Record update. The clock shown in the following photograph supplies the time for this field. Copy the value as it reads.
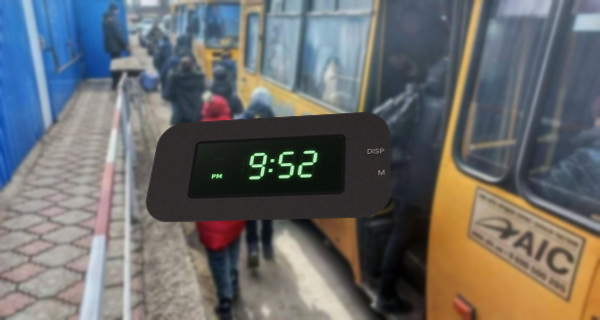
9:52
